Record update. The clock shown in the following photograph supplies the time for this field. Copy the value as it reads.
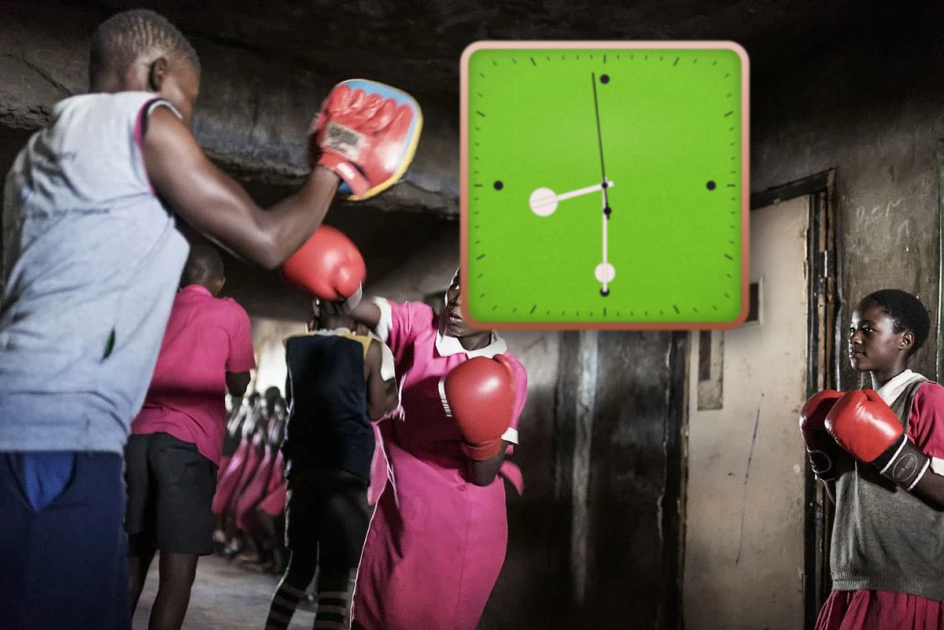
8:29:59
